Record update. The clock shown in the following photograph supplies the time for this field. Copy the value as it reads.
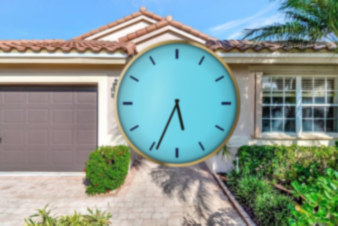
5:34
